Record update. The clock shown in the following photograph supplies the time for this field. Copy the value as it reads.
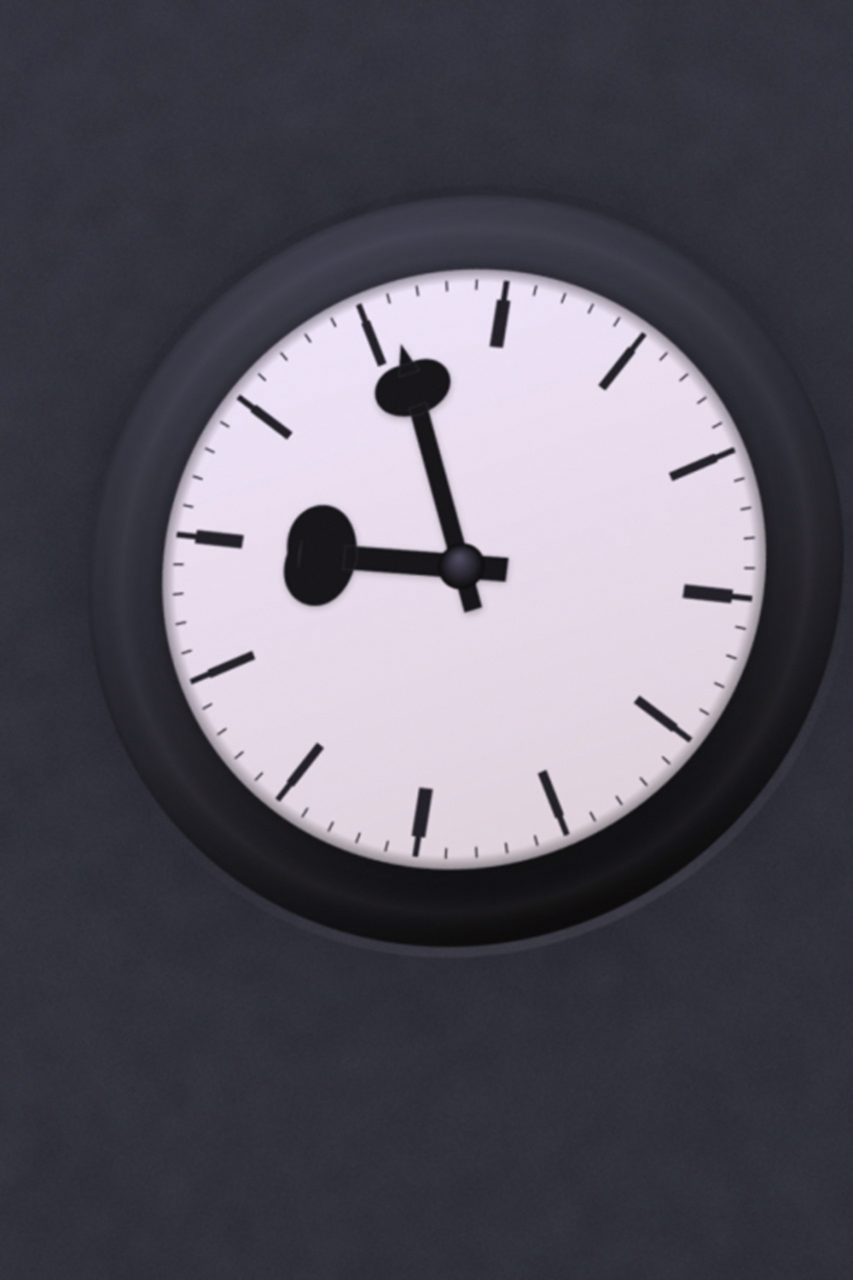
8:56
